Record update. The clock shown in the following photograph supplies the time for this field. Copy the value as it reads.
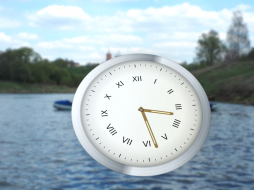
3:28
